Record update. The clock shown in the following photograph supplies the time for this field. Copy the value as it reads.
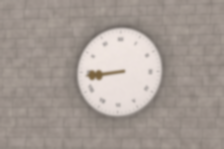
8:44
